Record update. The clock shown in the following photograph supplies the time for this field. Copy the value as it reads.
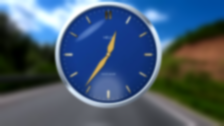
12:36
